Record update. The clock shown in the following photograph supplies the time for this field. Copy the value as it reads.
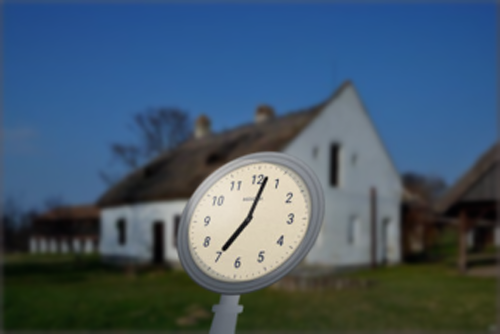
7:02
